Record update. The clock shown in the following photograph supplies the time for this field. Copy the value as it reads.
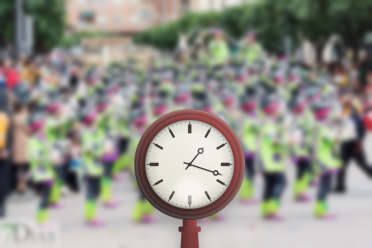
1:18
